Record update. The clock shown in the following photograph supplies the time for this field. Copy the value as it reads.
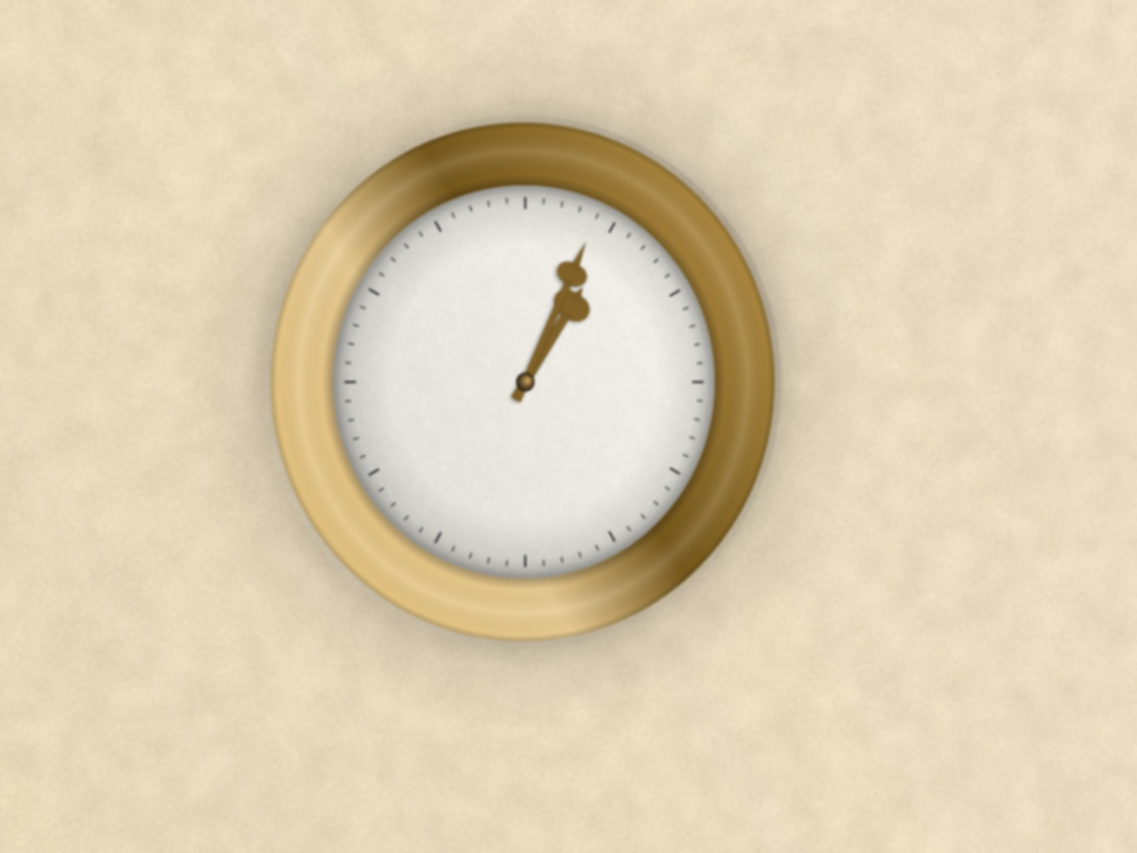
1:04
